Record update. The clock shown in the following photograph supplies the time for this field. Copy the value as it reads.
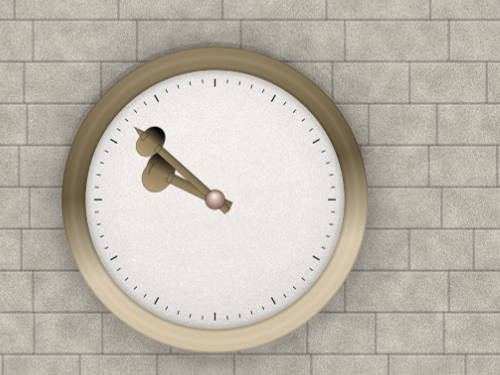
9:52
